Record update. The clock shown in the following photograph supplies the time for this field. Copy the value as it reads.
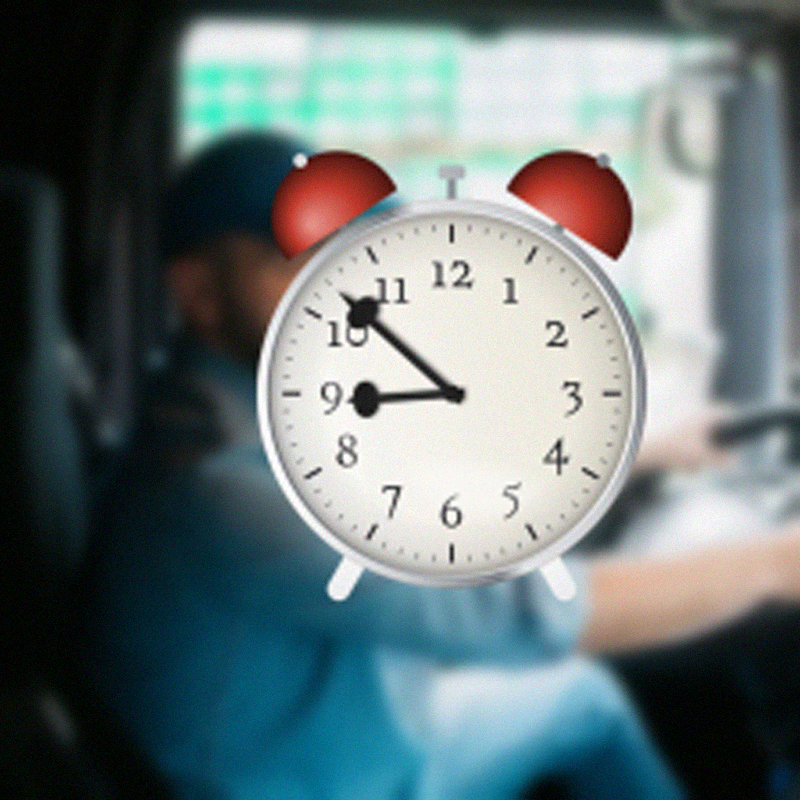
8:52
